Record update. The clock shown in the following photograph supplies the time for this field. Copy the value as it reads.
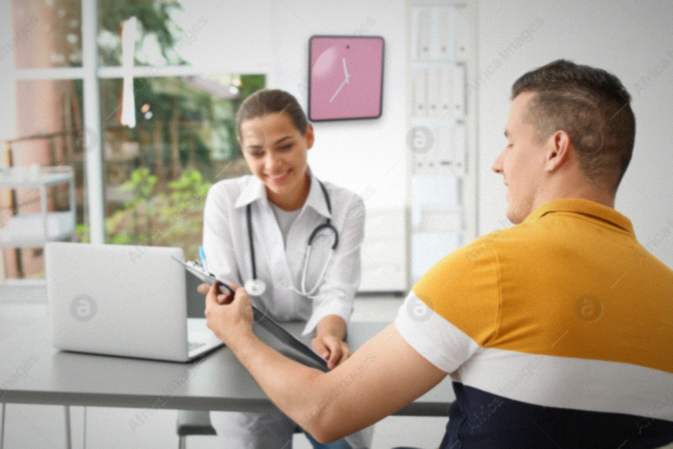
11:36
